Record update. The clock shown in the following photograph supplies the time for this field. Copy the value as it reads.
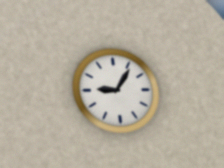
9:06
